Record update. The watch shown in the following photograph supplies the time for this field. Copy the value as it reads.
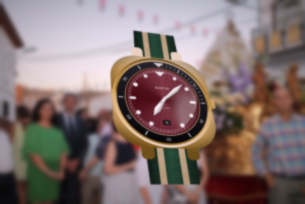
7:08
